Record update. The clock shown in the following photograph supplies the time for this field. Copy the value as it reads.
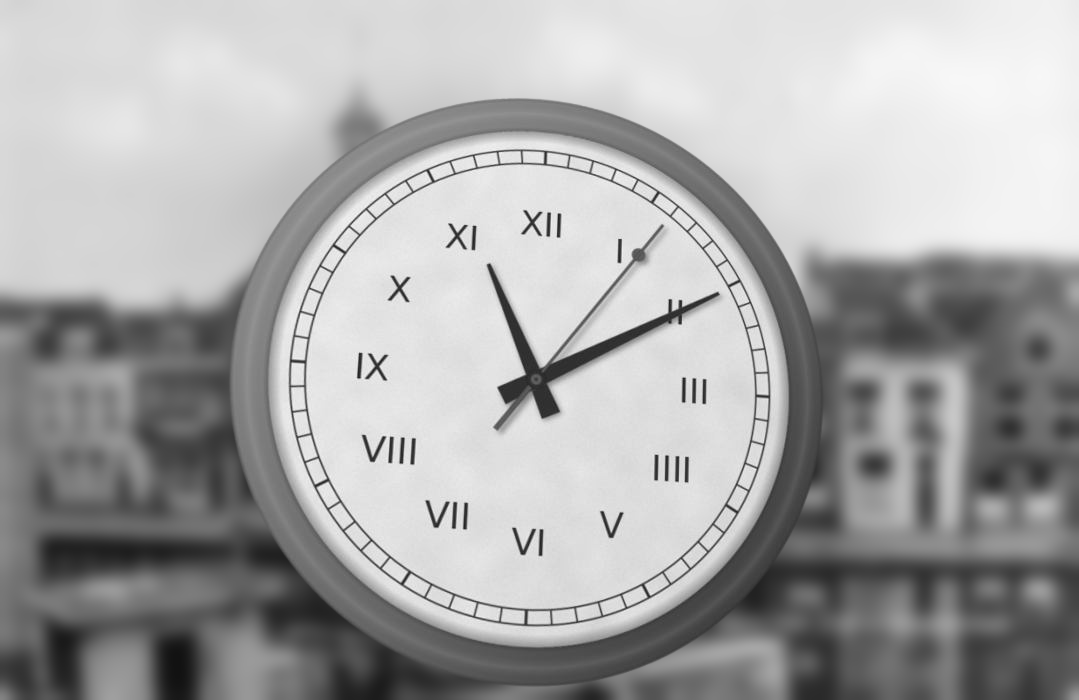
11:10:06
